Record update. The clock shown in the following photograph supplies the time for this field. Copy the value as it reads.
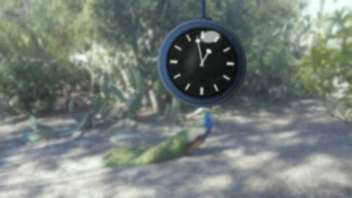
12:58
